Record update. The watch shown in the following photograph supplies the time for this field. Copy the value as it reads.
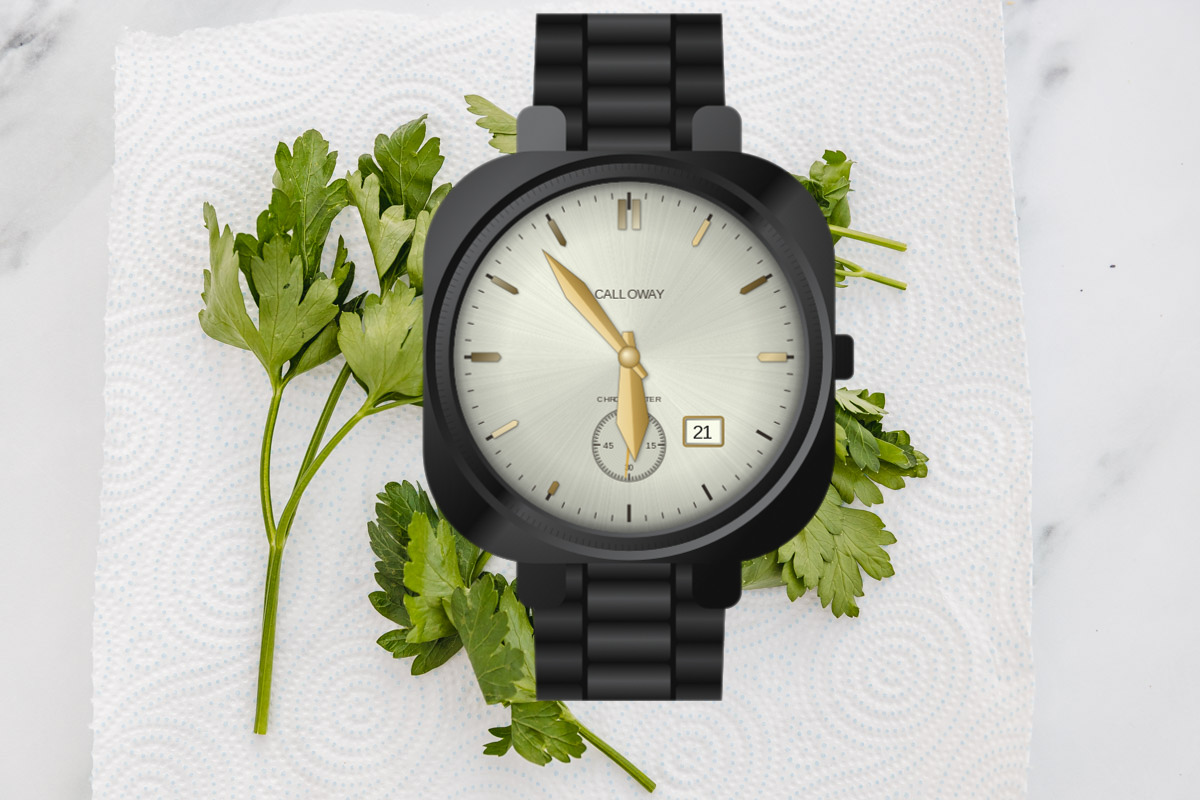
5:53:31
